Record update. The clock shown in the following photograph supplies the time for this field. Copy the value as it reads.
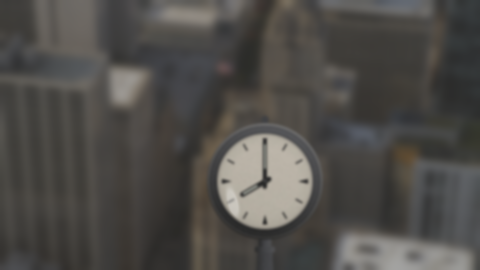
8:00
